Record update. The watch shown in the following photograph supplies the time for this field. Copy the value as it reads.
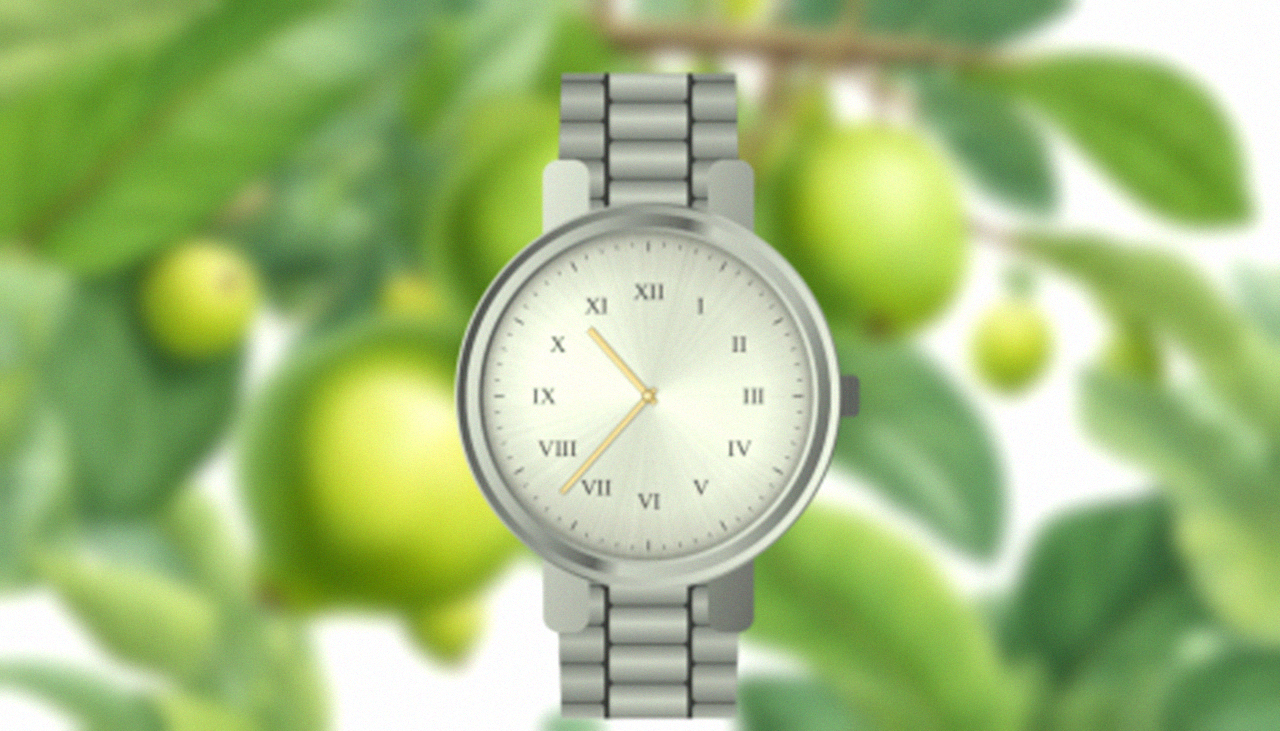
10:37
